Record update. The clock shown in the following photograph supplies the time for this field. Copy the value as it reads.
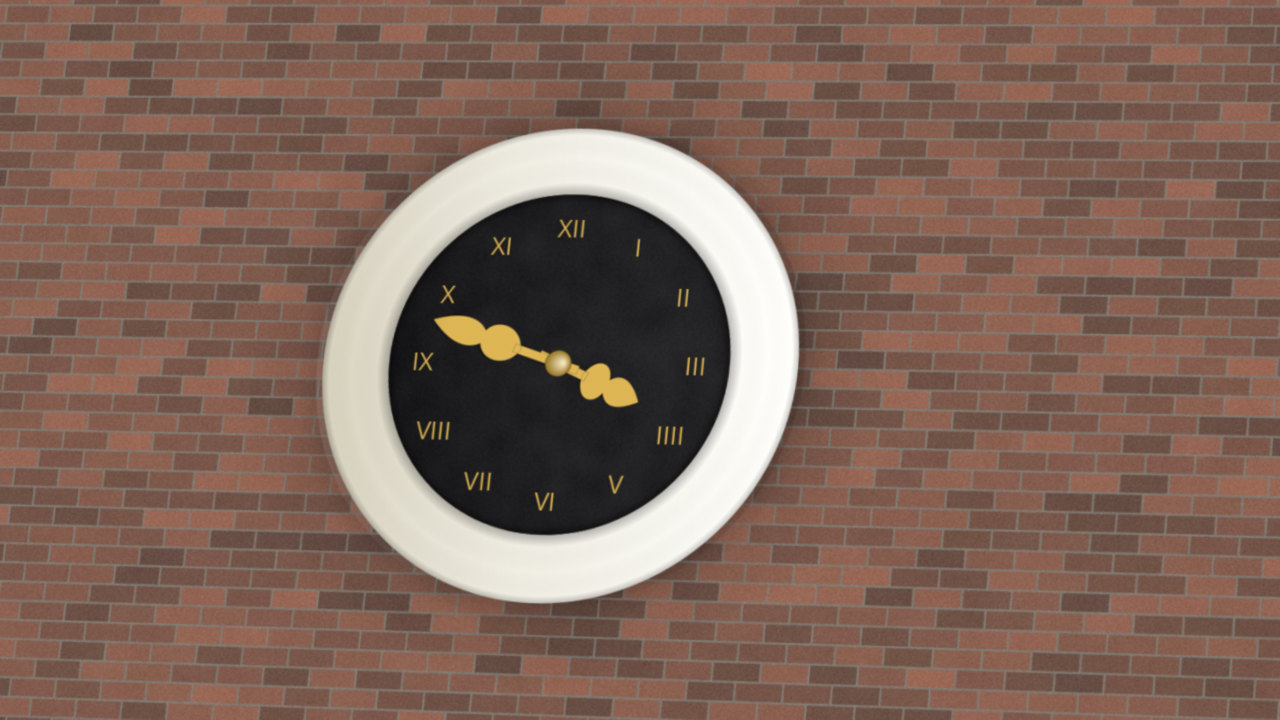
3:48
